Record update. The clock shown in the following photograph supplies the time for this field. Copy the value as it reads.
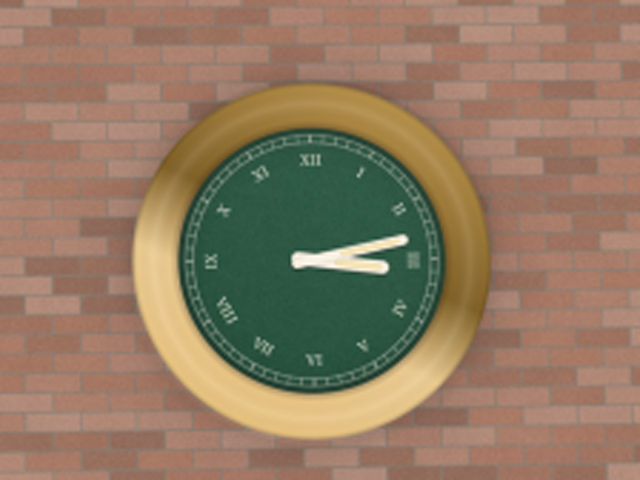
3:13
